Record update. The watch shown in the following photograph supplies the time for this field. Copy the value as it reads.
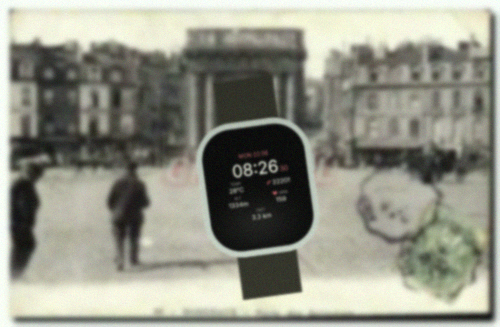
8:26
